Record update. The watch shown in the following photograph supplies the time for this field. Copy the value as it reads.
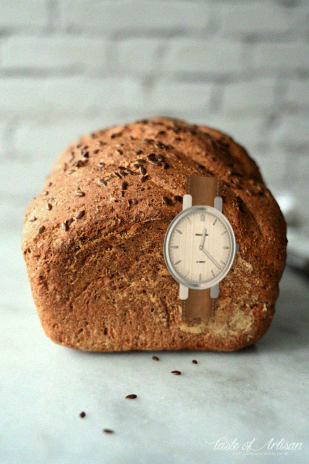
12:22
